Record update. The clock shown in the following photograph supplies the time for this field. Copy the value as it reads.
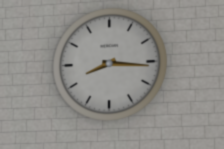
8:16
